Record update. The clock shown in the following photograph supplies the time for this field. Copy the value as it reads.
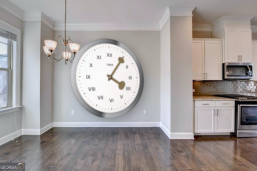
4:06
